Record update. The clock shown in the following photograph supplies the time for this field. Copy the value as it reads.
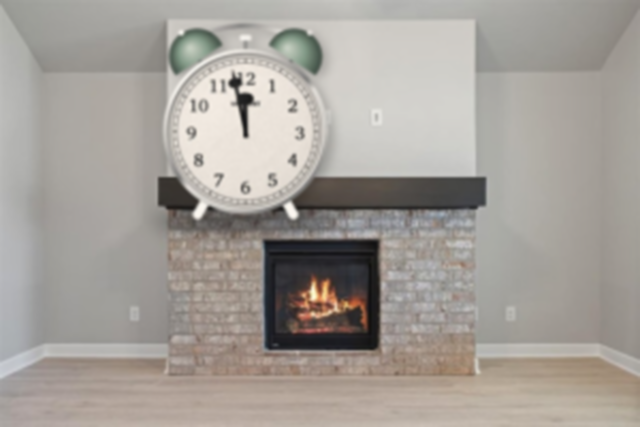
11:58
